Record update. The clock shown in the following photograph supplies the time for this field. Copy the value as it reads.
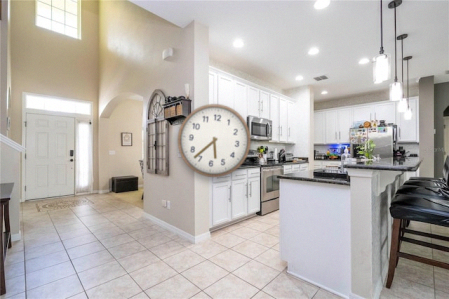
5:37
